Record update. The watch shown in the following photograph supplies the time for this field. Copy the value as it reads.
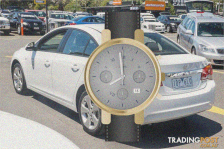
7:59
